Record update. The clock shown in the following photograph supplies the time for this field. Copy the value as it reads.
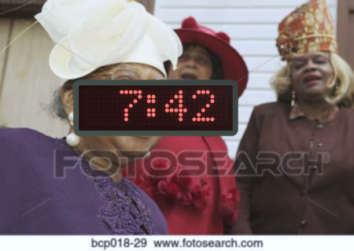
7:42
